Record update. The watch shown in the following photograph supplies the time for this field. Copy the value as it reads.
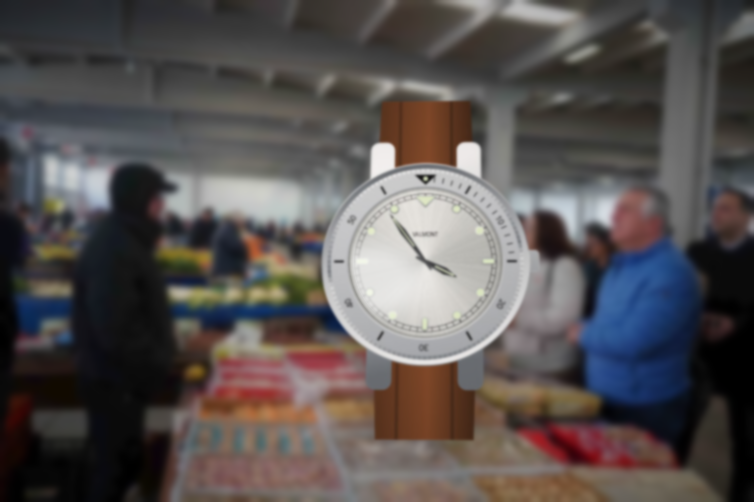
3:54
